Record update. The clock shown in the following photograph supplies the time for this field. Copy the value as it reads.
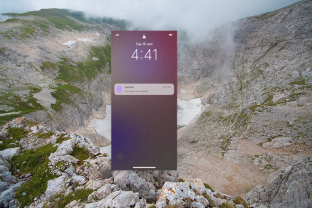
4:41
